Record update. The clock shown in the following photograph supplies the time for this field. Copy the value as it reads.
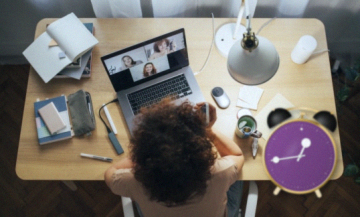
12:43
